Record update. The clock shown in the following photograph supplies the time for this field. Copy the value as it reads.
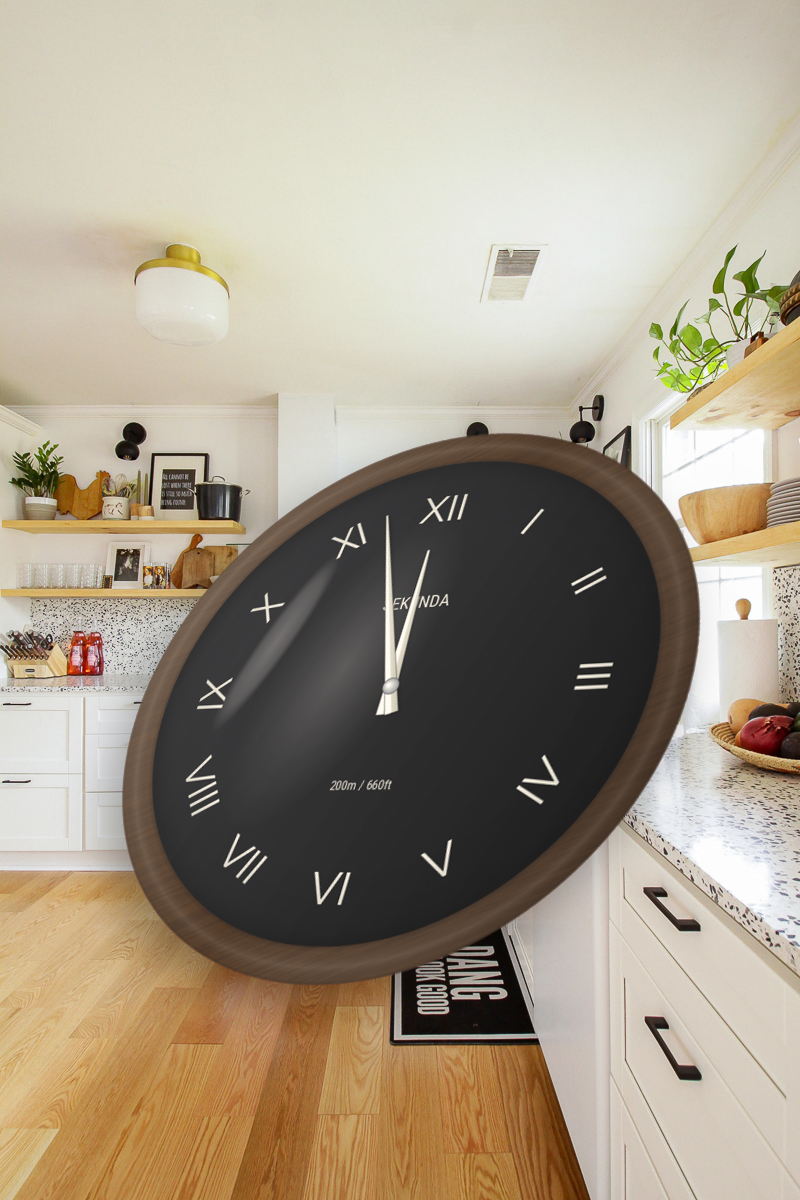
11:57
